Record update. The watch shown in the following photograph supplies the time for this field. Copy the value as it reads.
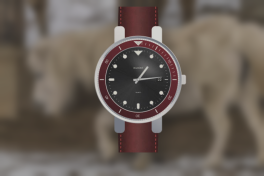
1:14
